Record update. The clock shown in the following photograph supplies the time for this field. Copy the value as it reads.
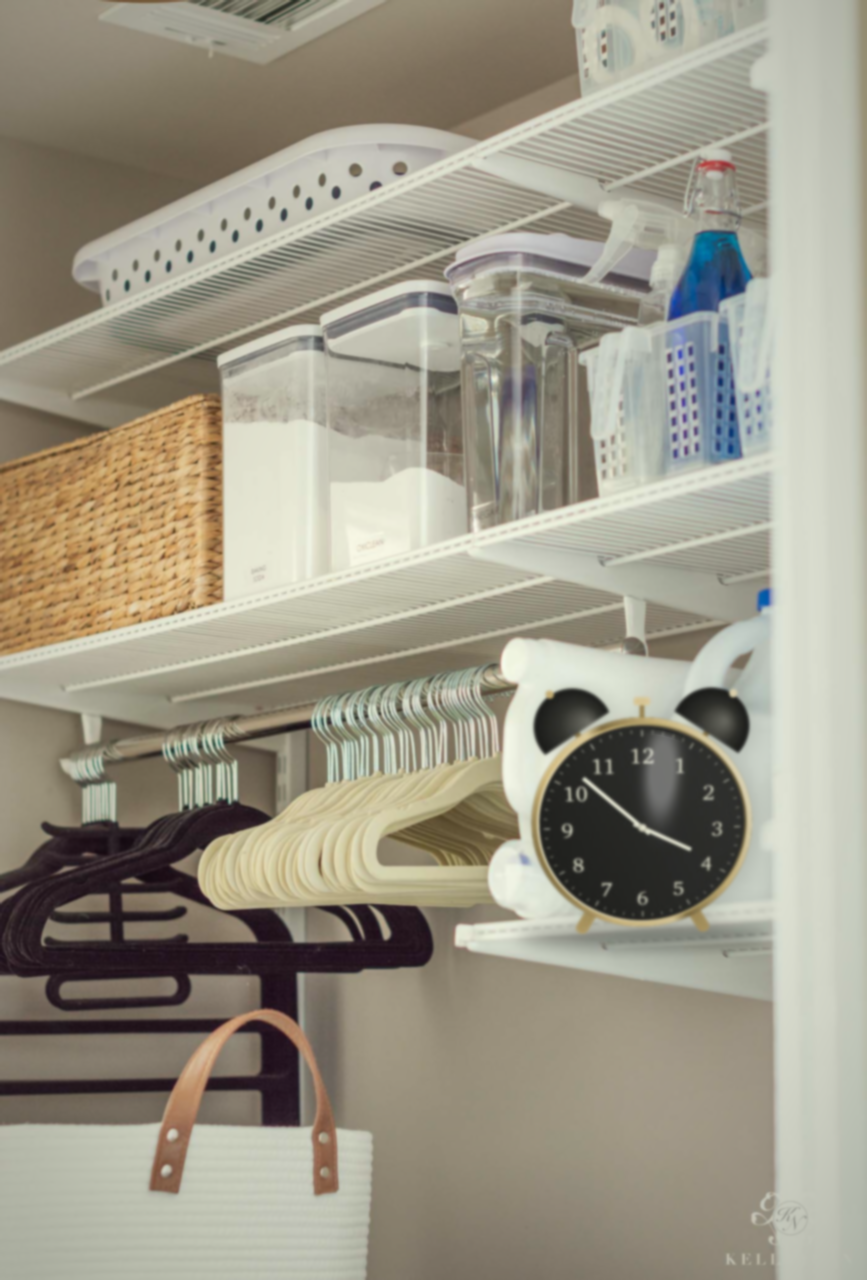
3:52
